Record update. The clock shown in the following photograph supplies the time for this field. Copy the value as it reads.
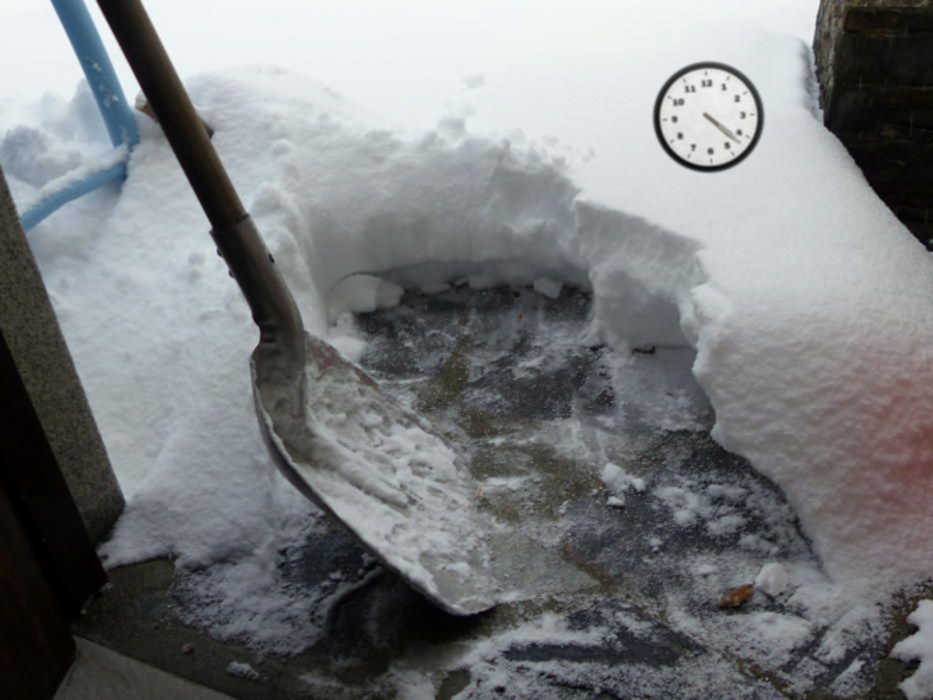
4:22
